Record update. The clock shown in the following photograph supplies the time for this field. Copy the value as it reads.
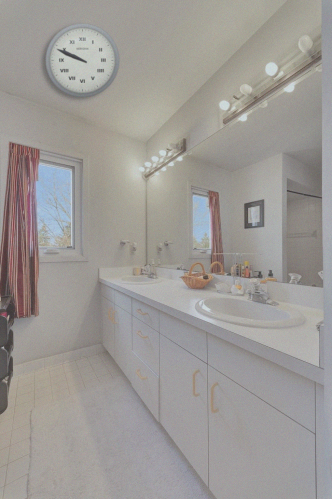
9:49
